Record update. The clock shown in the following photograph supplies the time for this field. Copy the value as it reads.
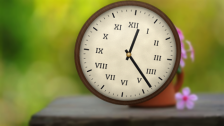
12:23
